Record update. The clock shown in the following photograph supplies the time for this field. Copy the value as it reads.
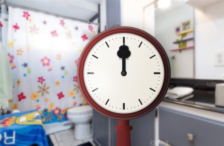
12:00
